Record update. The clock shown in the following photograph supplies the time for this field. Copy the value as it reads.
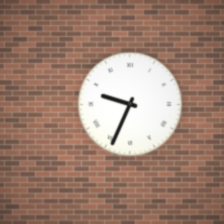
9:34
